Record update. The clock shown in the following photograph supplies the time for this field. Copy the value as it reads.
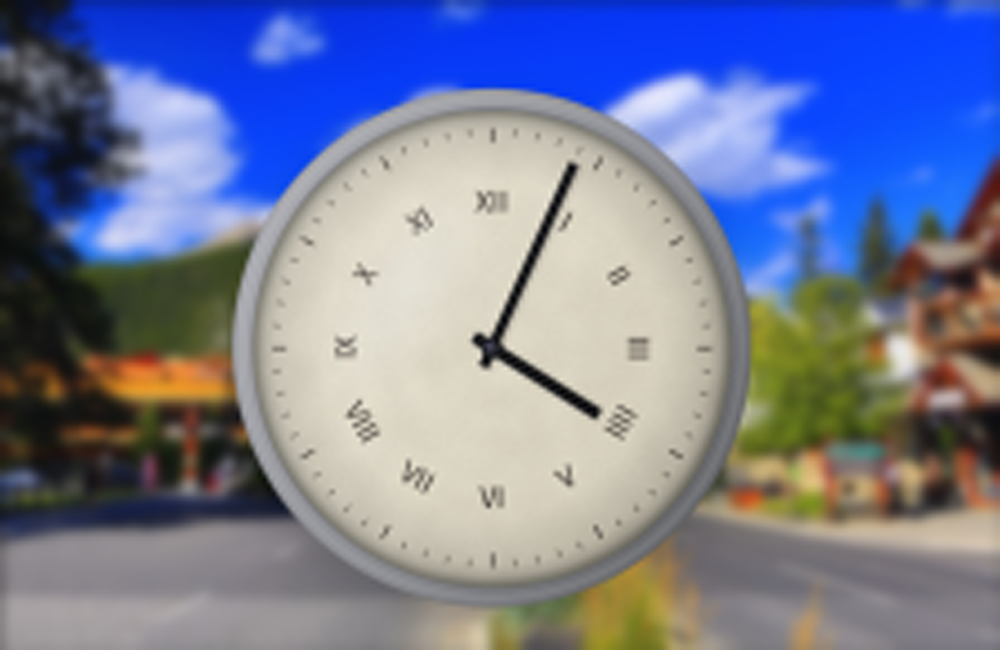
4:04
